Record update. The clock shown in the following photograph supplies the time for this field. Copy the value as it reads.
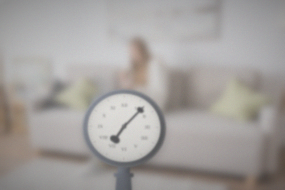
7:07
